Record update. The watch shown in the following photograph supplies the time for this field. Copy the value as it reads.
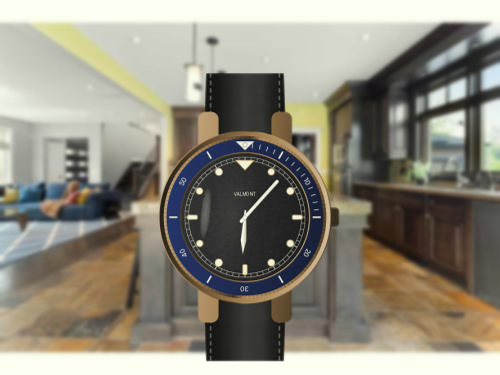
6:07
